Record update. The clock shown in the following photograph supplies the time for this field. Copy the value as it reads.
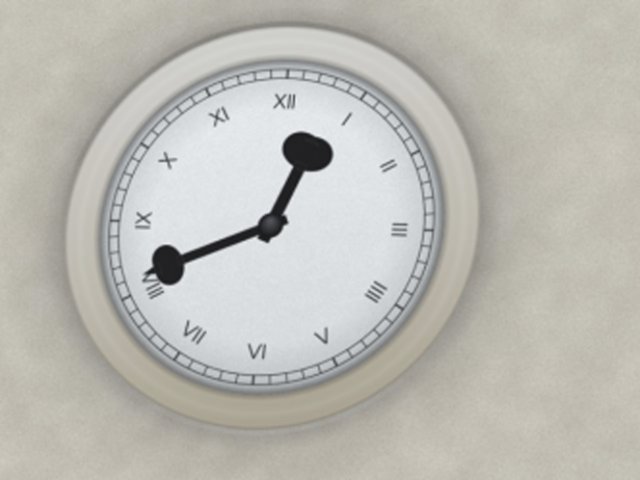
12:41
